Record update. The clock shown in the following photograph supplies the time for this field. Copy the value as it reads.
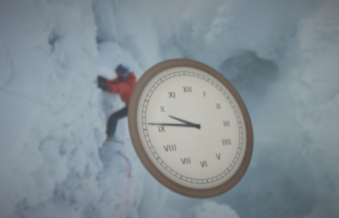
9:46
